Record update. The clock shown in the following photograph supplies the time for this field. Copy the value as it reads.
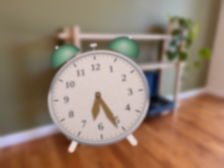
6:26
